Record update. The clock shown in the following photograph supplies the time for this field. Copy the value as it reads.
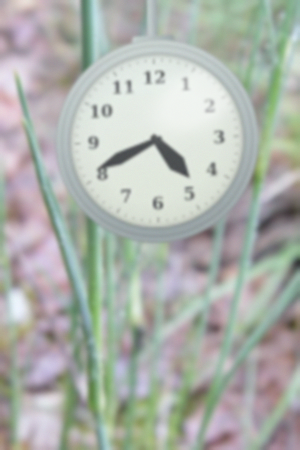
4:41
